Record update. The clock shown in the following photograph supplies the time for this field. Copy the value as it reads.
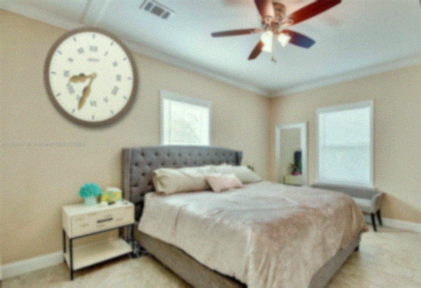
8:34
